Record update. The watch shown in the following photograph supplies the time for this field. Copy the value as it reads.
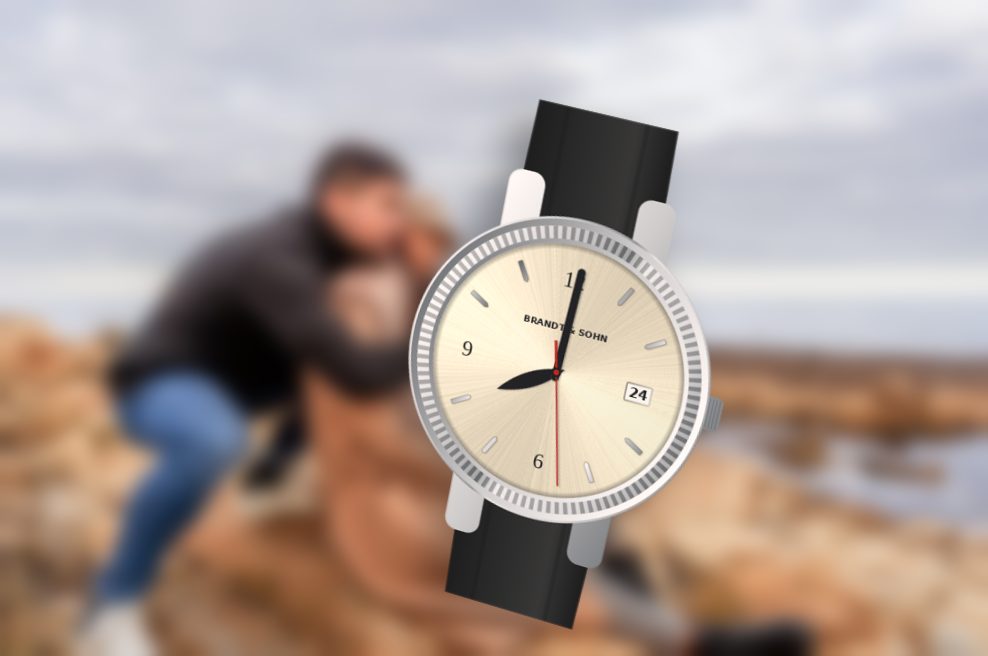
8:00:28
